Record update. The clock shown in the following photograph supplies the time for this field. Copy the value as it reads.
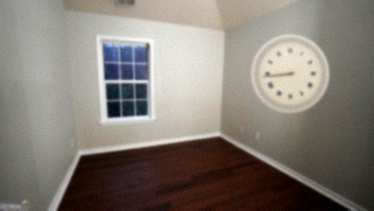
8:44
